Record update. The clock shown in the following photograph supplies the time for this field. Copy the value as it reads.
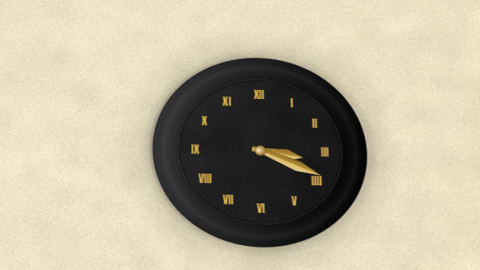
3:19
